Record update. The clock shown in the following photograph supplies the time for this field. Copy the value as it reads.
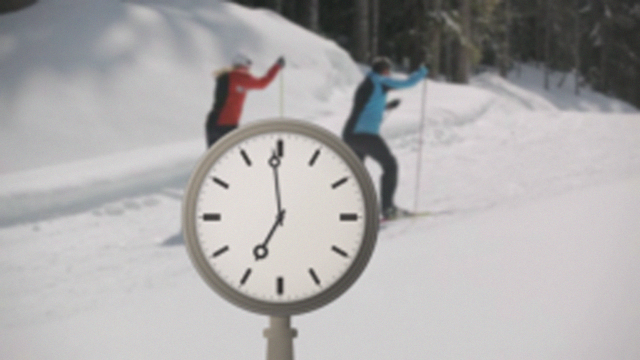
6:59
